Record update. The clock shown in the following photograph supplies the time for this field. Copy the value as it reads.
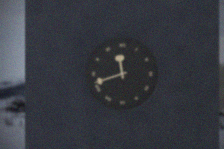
11:42
